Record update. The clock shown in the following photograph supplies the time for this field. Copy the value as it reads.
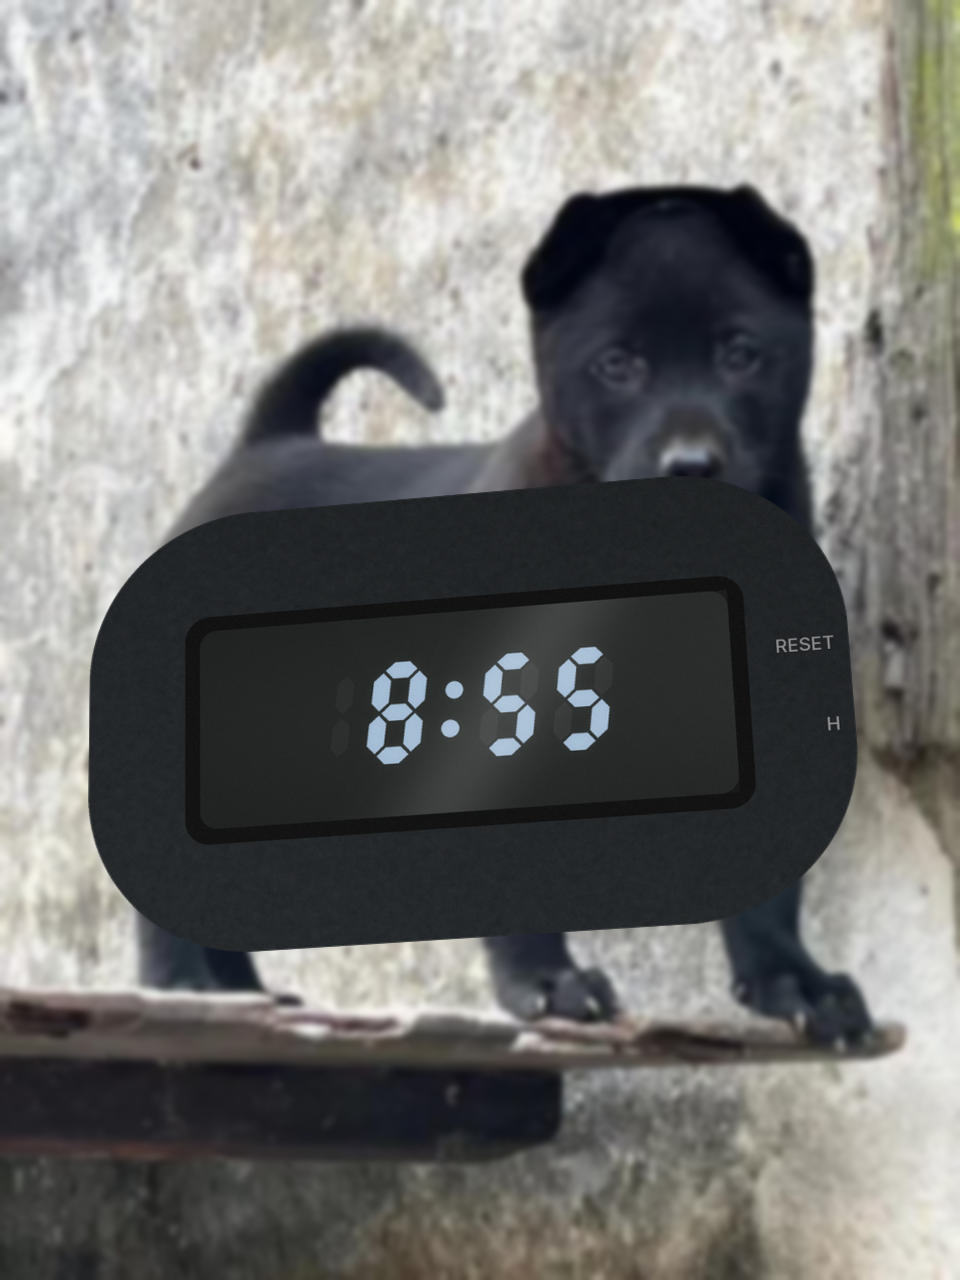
8:55
